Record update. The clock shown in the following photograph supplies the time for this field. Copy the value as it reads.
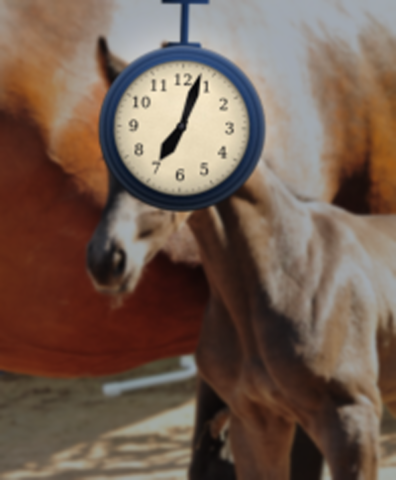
7:03
